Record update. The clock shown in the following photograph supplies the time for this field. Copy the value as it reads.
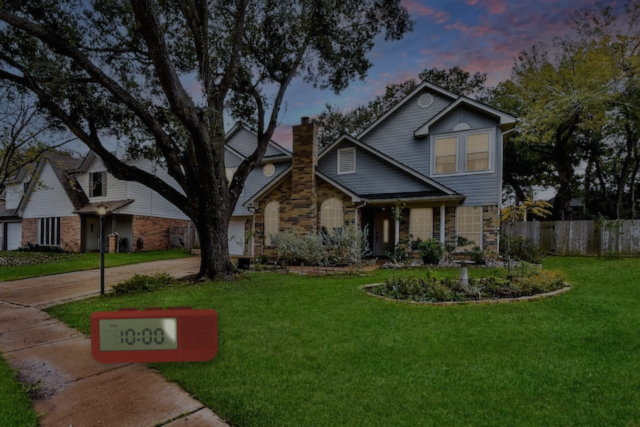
10:00
